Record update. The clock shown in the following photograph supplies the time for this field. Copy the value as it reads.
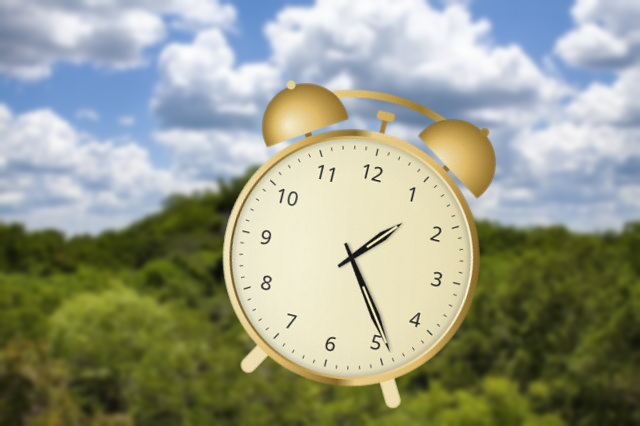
1:24
